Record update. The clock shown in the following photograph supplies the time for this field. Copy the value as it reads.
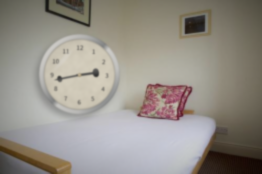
2:43
